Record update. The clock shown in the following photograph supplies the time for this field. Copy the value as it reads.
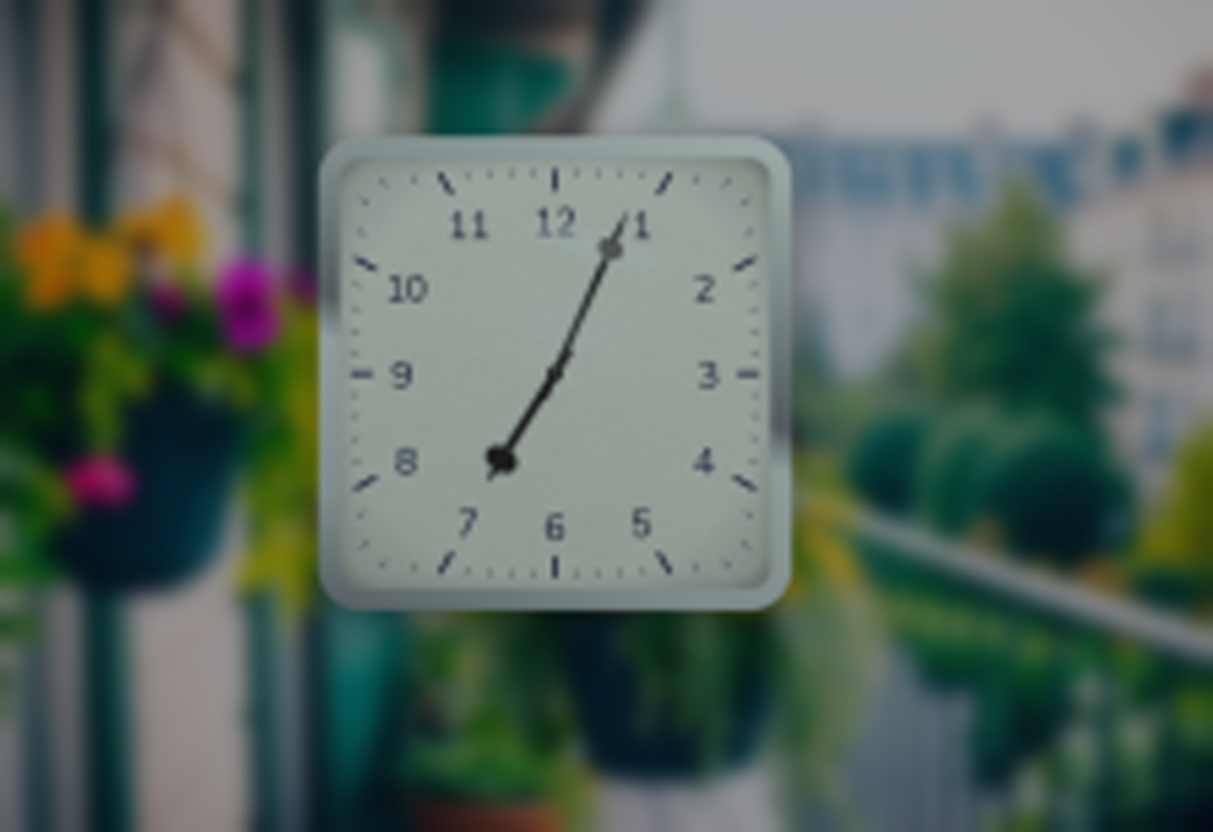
7:04
